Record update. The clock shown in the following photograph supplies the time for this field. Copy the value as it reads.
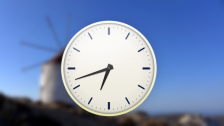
6:42
